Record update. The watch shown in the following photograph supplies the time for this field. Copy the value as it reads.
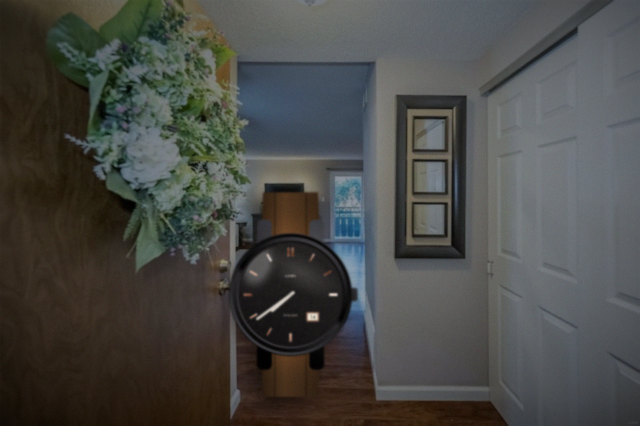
7:39
